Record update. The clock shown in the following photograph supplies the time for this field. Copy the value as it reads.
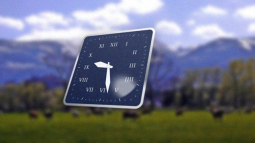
9:28
